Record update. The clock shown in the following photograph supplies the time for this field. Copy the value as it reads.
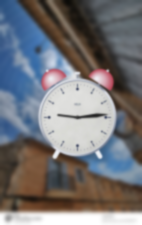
9:14
